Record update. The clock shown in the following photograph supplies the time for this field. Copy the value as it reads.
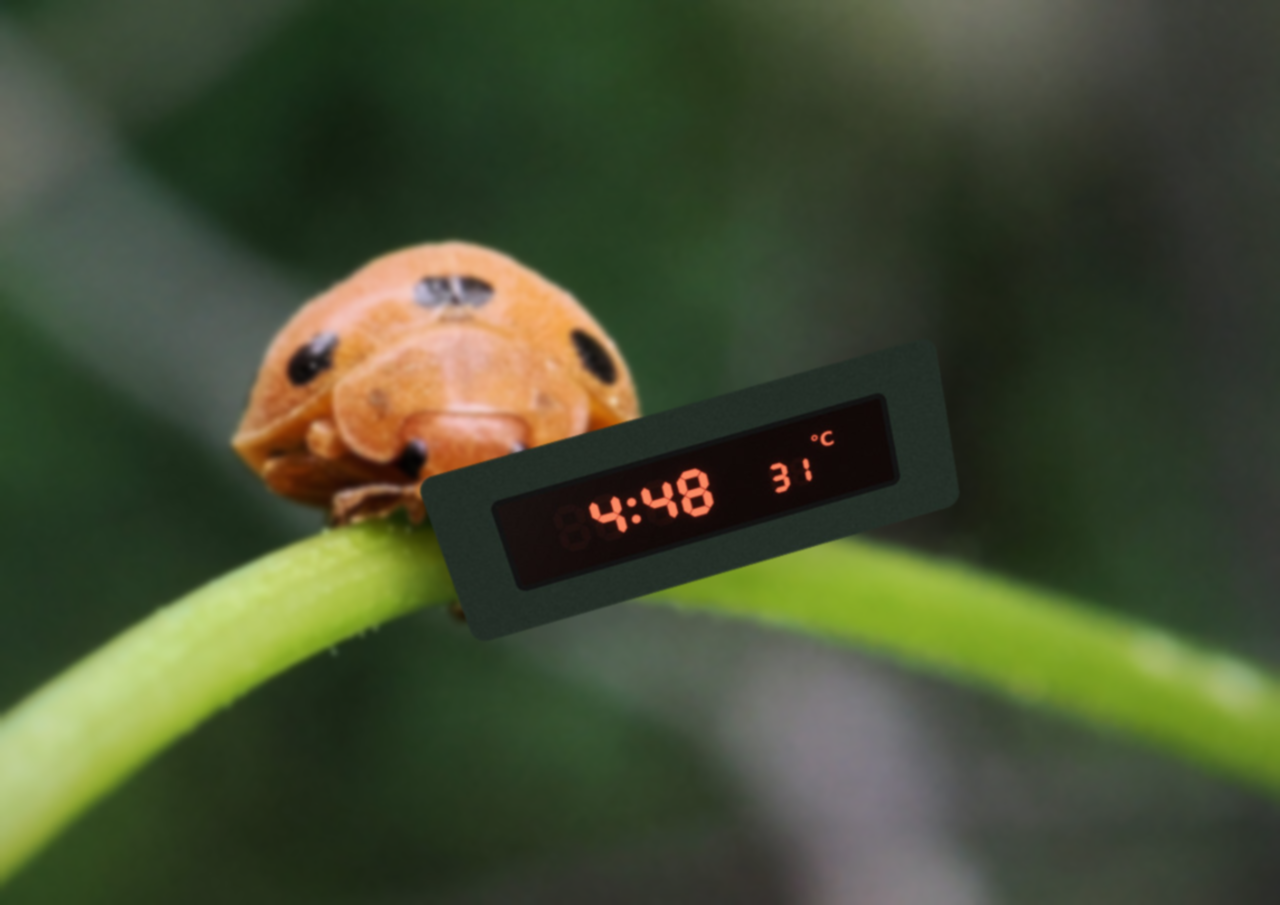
4:48
